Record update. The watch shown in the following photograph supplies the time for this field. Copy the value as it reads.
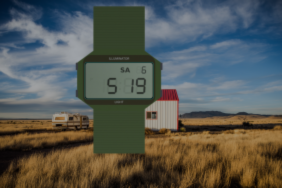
5:19
